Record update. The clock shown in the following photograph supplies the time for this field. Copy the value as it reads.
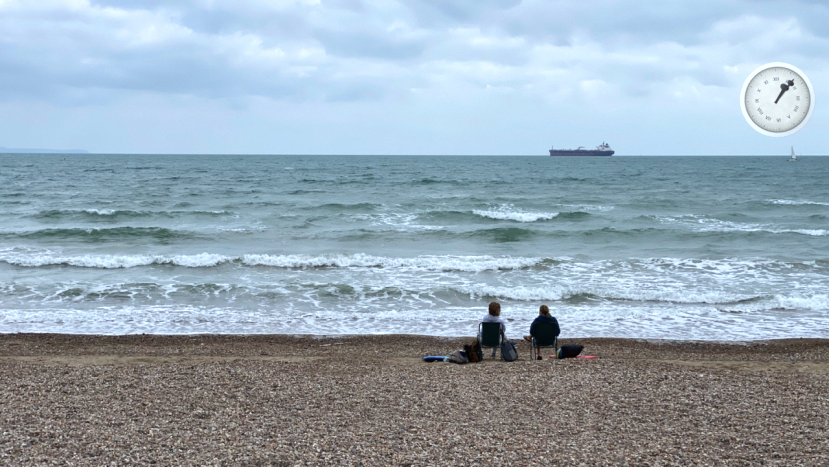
1:07
